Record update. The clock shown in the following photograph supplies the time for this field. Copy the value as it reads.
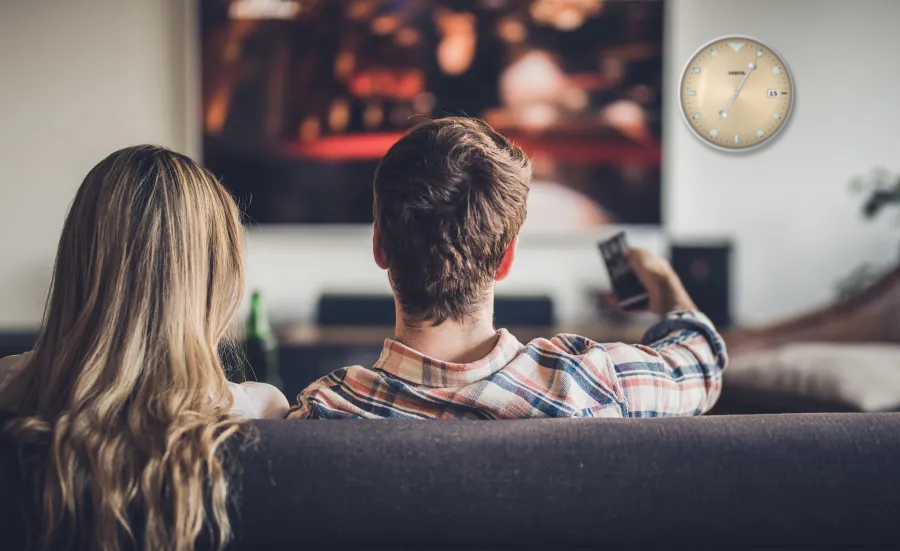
7:05
